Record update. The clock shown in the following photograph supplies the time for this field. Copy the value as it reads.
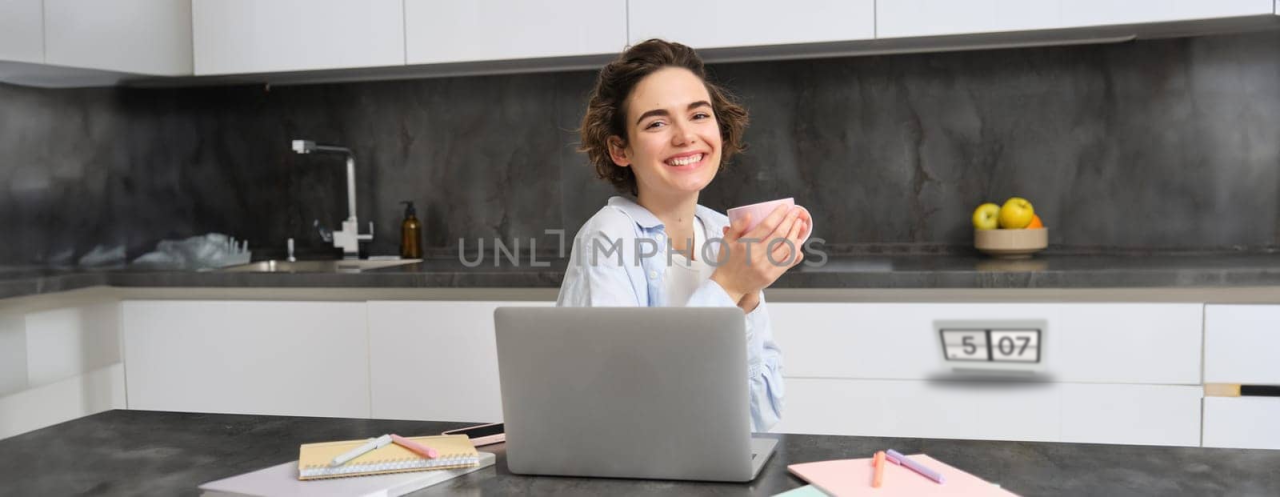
5:07
